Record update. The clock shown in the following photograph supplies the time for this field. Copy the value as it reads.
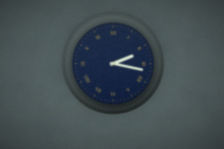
2:17
